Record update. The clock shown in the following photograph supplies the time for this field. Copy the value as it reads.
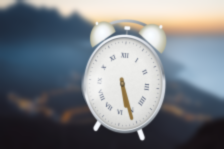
5:26
